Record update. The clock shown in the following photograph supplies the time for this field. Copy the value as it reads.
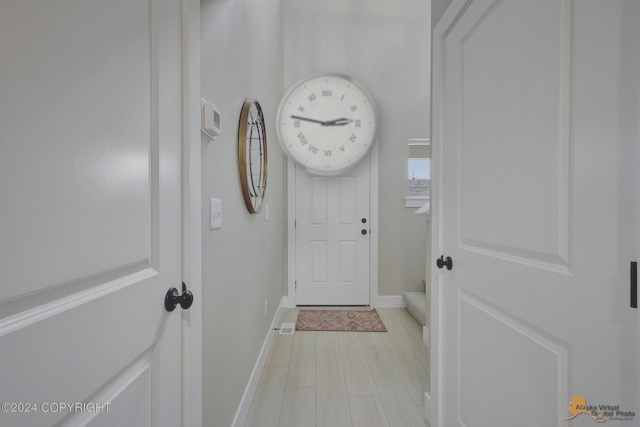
2:47
